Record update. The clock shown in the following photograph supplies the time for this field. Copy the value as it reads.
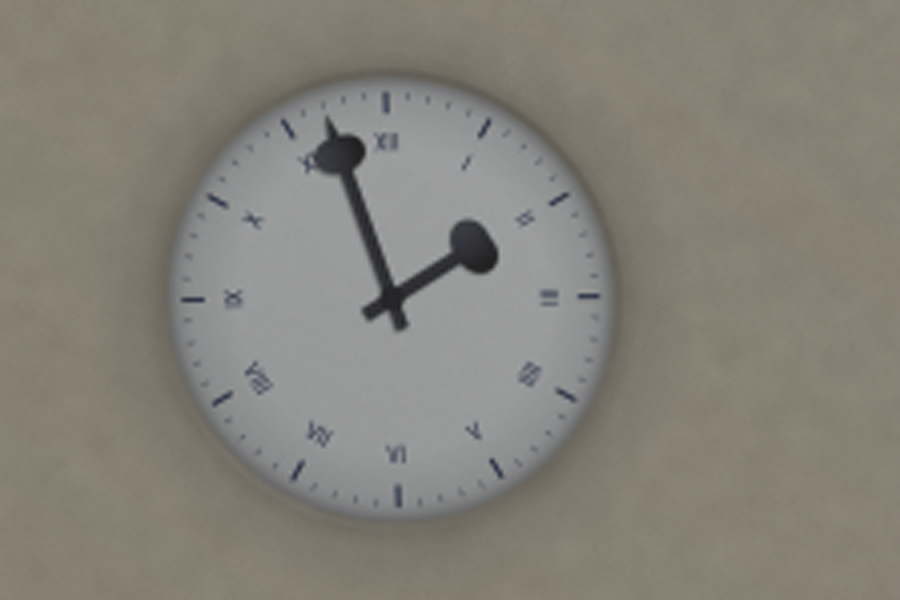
1:57
